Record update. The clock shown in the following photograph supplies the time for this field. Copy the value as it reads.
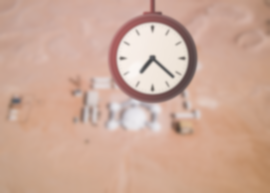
7:22
